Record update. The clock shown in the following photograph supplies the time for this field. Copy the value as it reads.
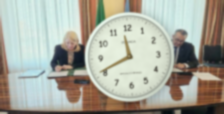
11:41
